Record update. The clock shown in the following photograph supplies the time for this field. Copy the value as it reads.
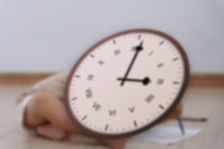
3:01
